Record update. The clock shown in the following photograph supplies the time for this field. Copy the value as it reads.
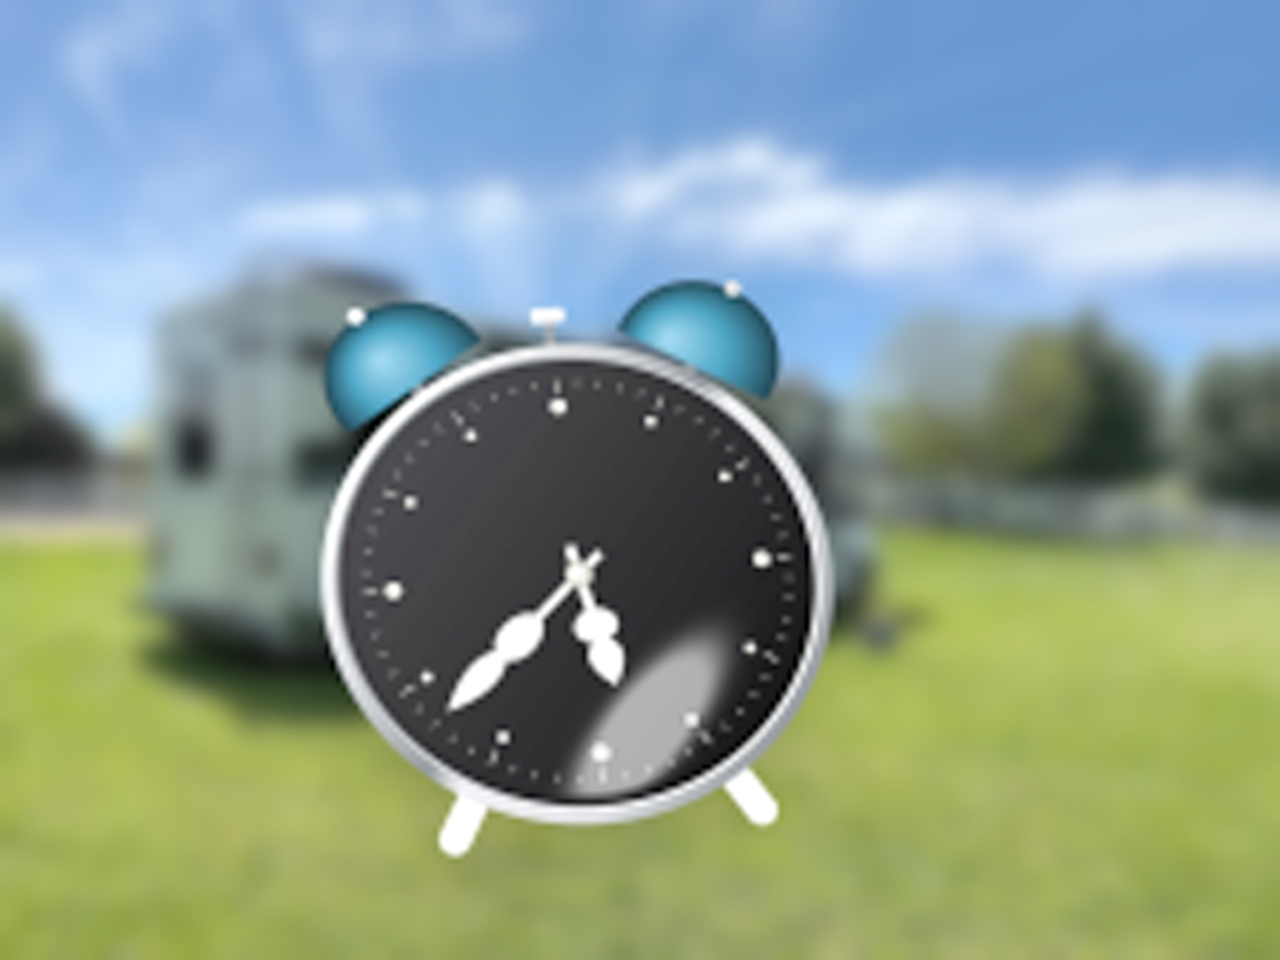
5:38
